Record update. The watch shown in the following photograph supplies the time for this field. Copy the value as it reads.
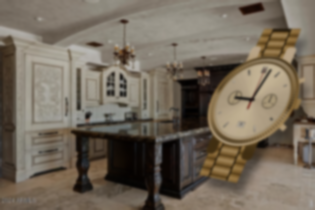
9:02
